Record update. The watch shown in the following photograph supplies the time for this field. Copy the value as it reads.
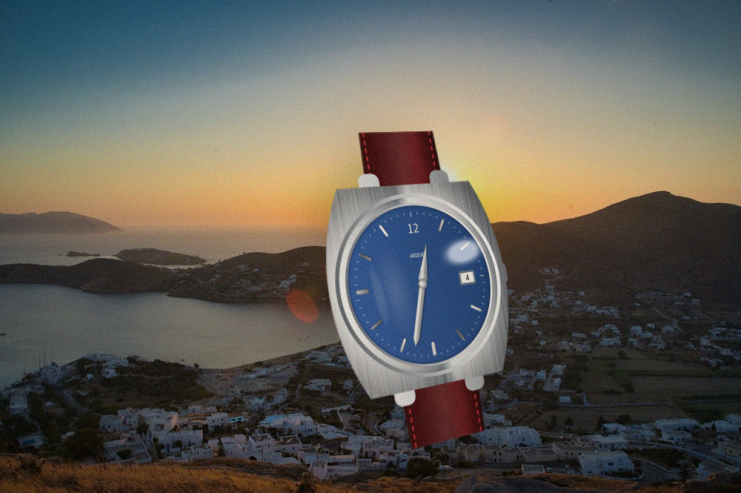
12:33
